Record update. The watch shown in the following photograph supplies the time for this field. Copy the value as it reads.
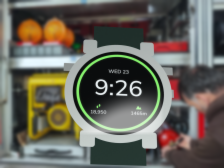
9:26
